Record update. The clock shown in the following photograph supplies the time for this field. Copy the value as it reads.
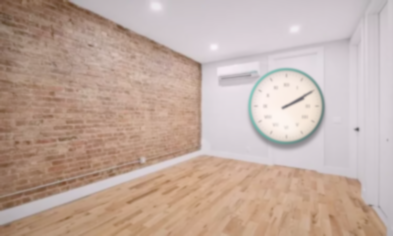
2:10
